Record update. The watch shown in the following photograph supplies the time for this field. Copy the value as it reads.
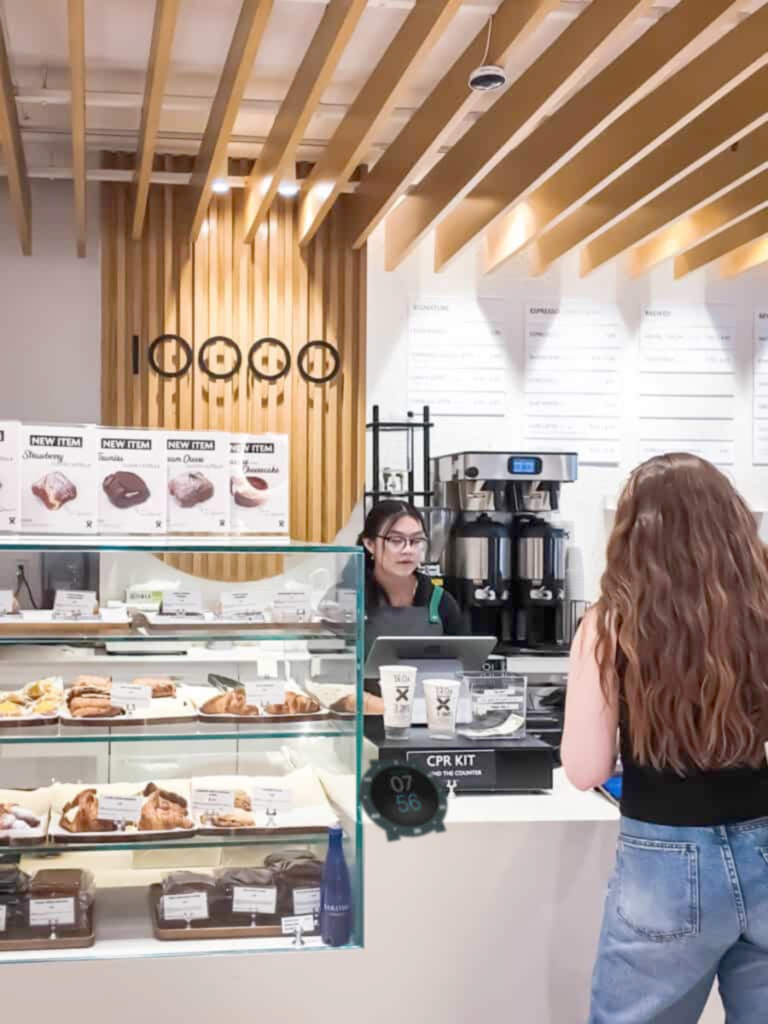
7:56
